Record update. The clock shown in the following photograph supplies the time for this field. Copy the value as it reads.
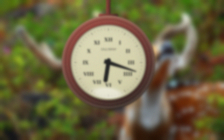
6:18
